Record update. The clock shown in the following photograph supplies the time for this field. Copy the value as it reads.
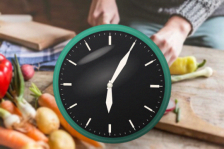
6:05
